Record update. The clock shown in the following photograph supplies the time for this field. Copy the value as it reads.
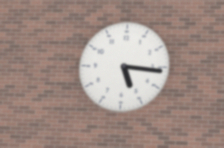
5:16
